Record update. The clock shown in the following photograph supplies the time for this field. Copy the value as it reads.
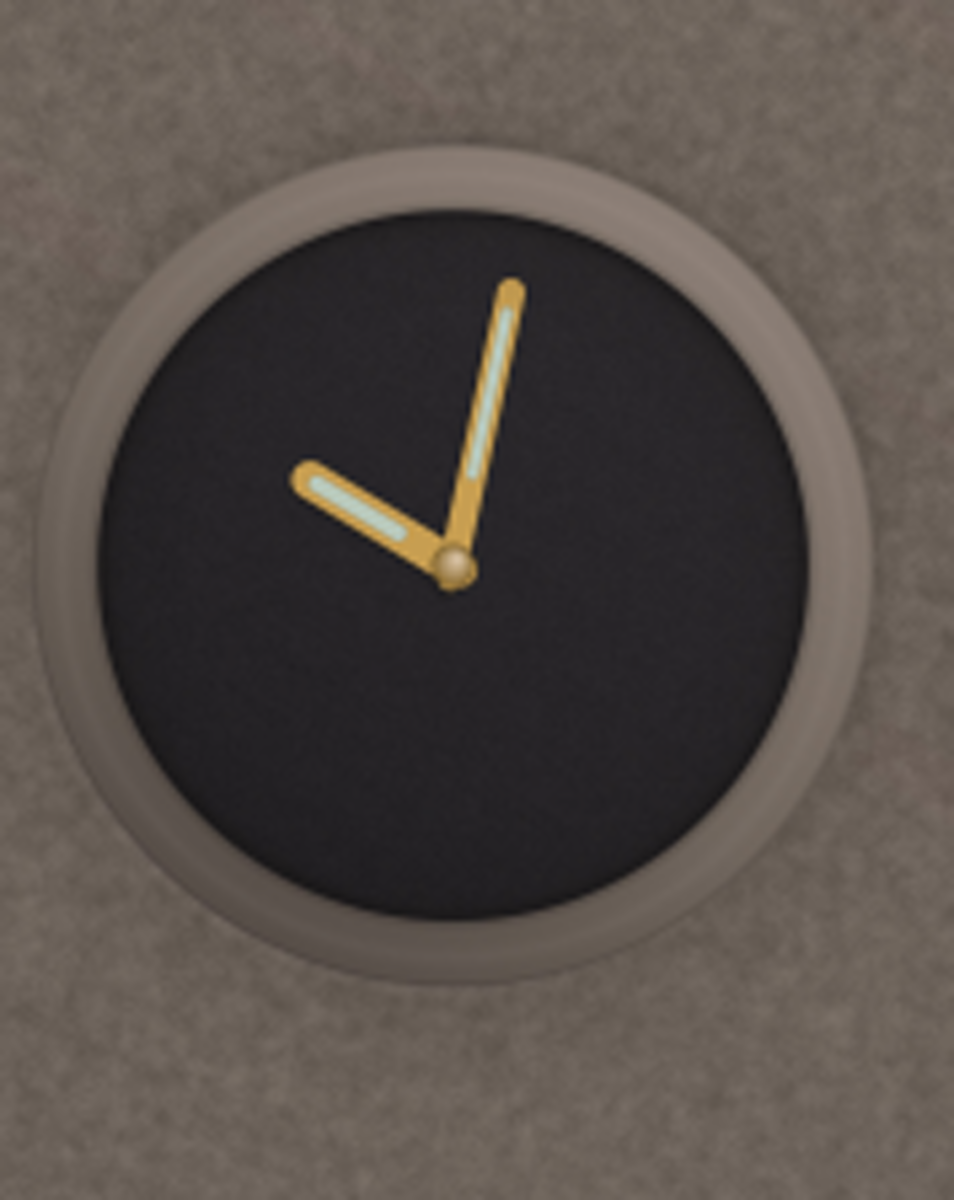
10:02
